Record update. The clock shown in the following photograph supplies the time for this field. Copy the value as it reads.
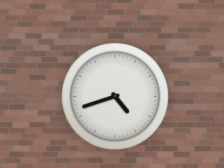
4:42
